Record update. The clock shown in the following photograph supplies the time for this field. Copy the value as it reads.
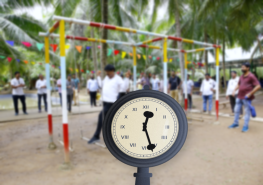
12:27
